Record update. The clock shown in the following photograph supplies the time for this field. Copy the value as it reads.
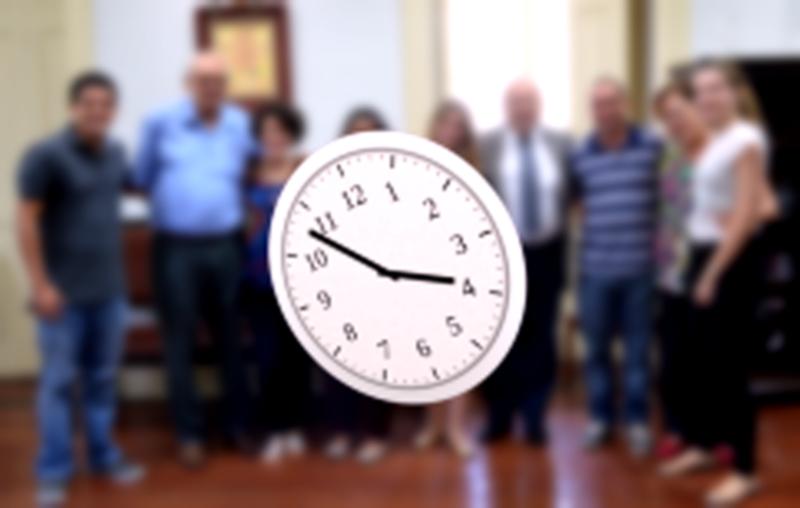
3:53
